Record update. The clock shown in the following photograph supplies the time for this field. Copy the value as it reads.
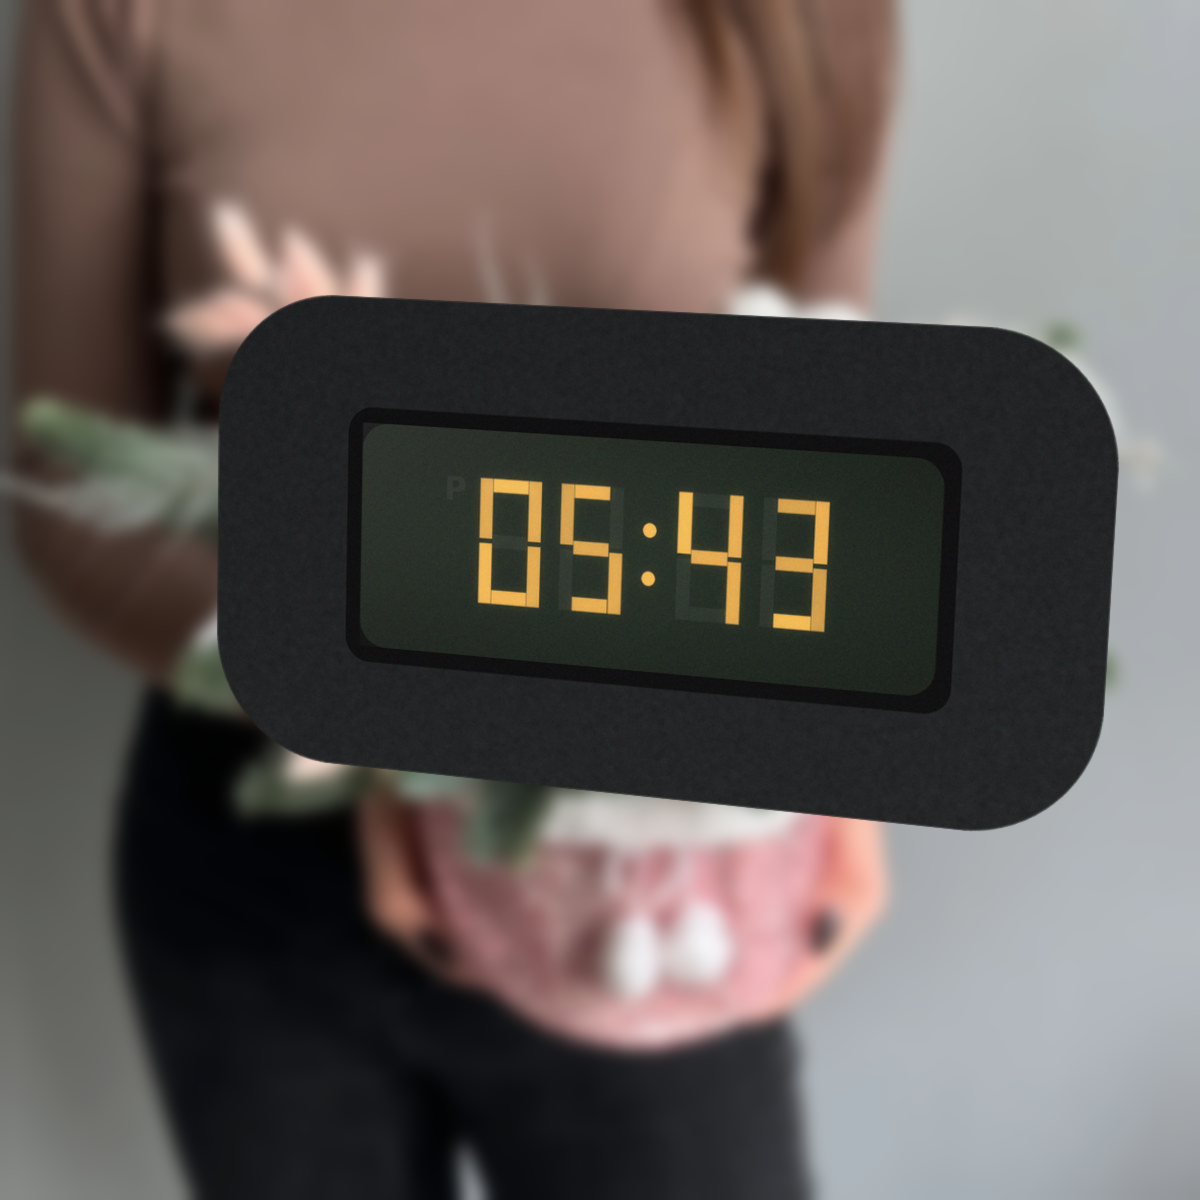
5:43
